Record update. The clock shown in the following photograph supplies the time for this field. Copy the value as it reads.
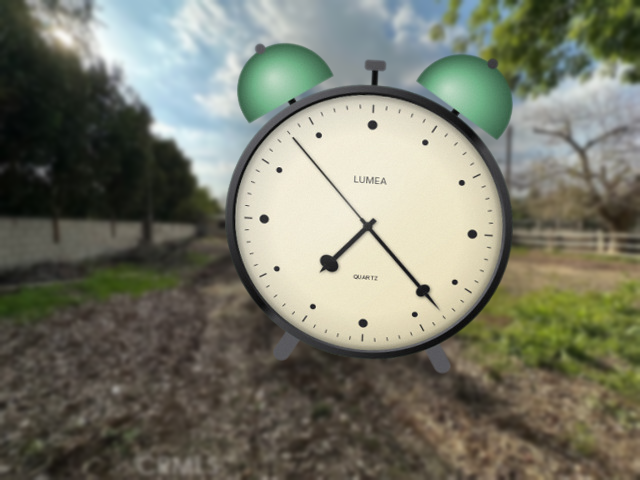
7:22:53
